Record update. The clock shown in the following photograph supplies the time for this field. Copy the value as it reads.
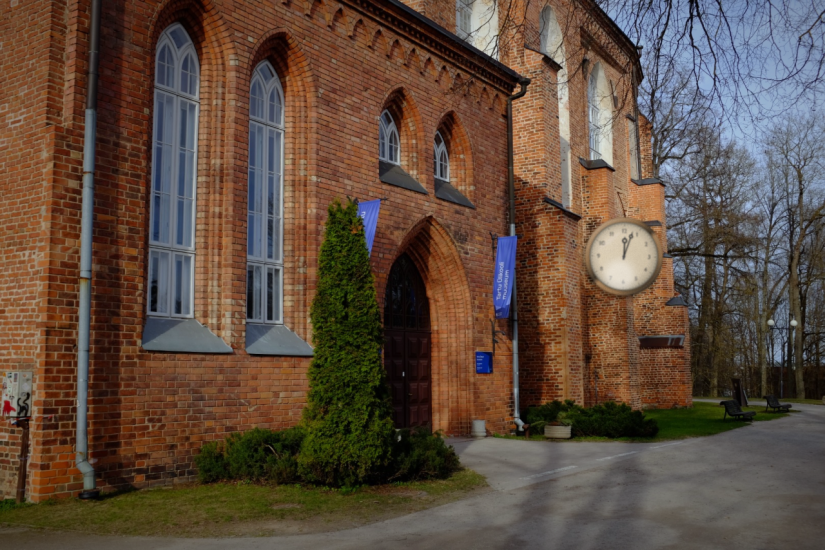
12:03
